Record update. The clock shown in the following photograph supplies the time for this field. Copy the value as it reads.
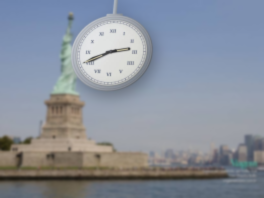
2:41
